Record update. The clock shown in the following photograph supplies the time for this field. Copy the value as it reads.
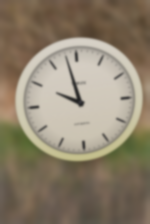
9:58
